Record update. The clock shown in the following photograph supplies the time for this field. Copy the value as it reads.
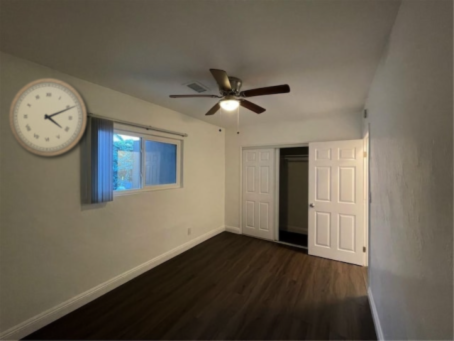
4:11
